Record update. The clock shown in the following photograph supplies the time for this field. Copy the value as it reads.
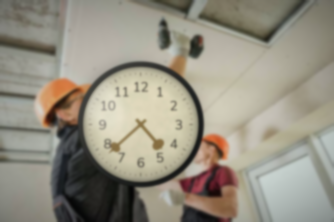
4:38
